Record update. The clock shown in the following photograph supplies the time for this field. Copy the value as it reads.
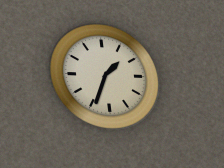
1:34
